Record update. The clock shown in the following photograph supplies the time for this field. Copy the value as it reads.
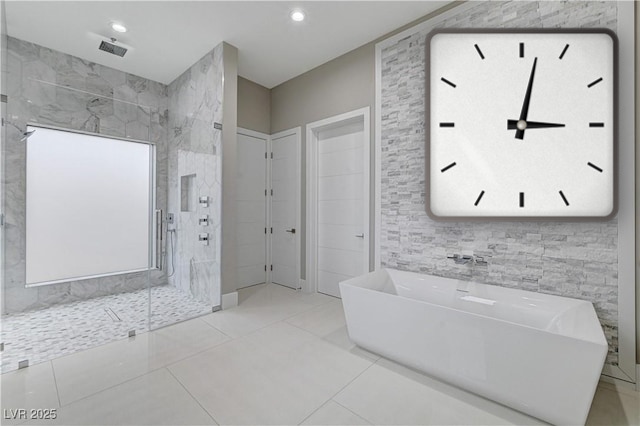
3:02
